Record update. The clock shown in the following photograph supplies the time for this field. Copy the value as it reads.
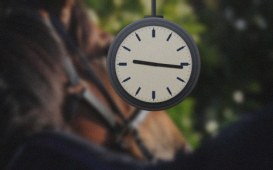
9:16
